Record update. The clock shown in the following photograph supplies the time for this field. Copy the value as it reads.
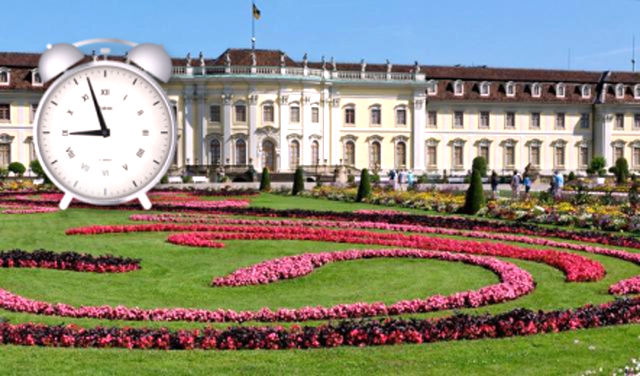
8:57
